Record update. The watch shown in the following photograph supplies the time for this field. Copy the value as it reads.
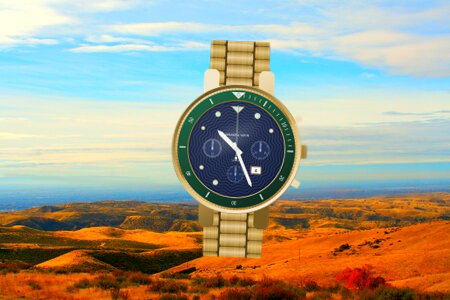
10:26
